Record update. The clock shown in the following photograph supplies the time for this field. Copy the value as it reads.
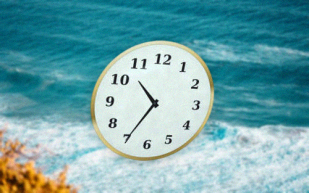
10:35
